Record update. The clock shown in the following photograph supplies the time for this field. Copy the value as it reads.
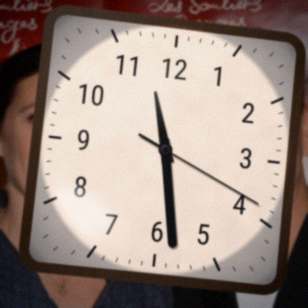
11:28:19
